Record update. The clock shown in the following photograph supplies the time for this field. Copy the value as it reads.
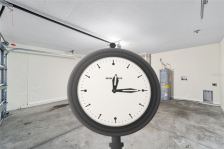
12:15
